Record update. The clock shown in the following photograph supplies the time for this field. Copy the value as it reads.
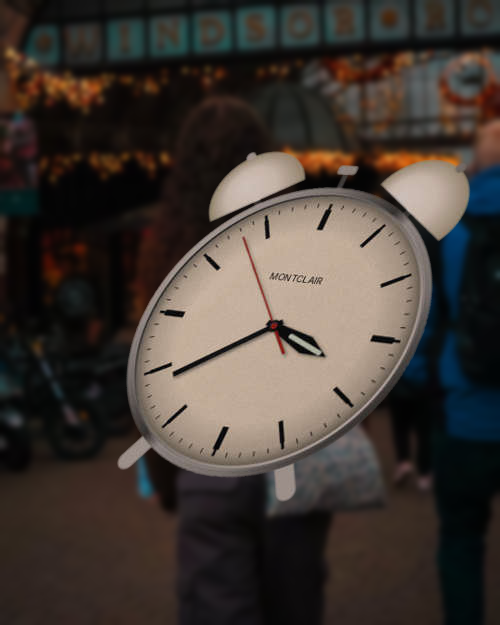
3:38:53
